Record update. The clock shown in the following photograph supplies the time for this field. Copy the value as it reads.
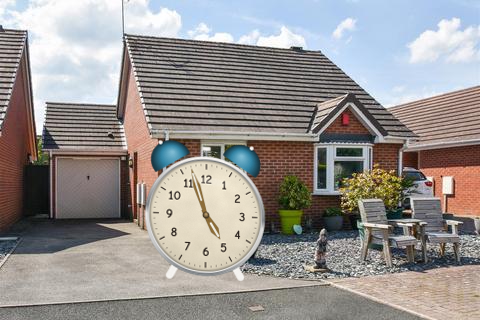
4:57
